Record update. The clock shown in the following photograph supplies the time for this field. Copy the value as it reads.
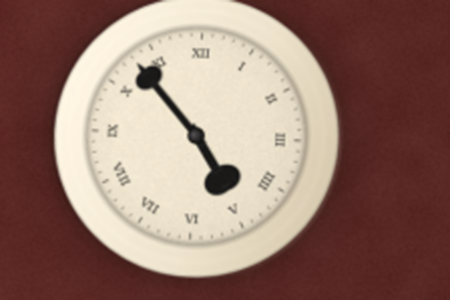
4:53
